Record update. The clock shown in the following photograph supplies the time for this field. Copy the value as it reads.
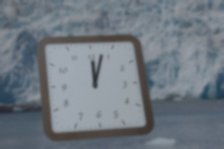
12:03
